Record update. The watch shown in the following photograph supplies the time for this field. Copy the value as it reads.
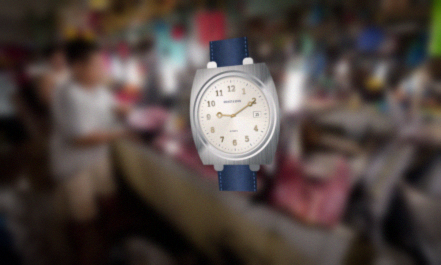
9:10
